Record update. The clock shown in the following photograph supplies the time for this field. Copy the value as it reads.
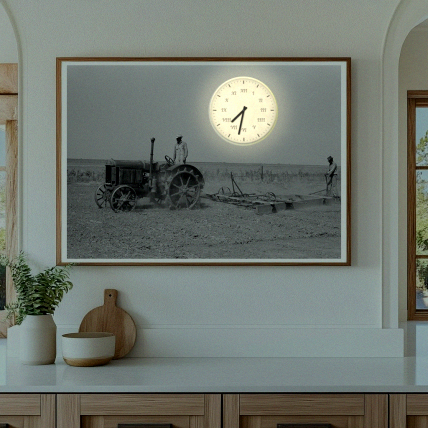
7:32
